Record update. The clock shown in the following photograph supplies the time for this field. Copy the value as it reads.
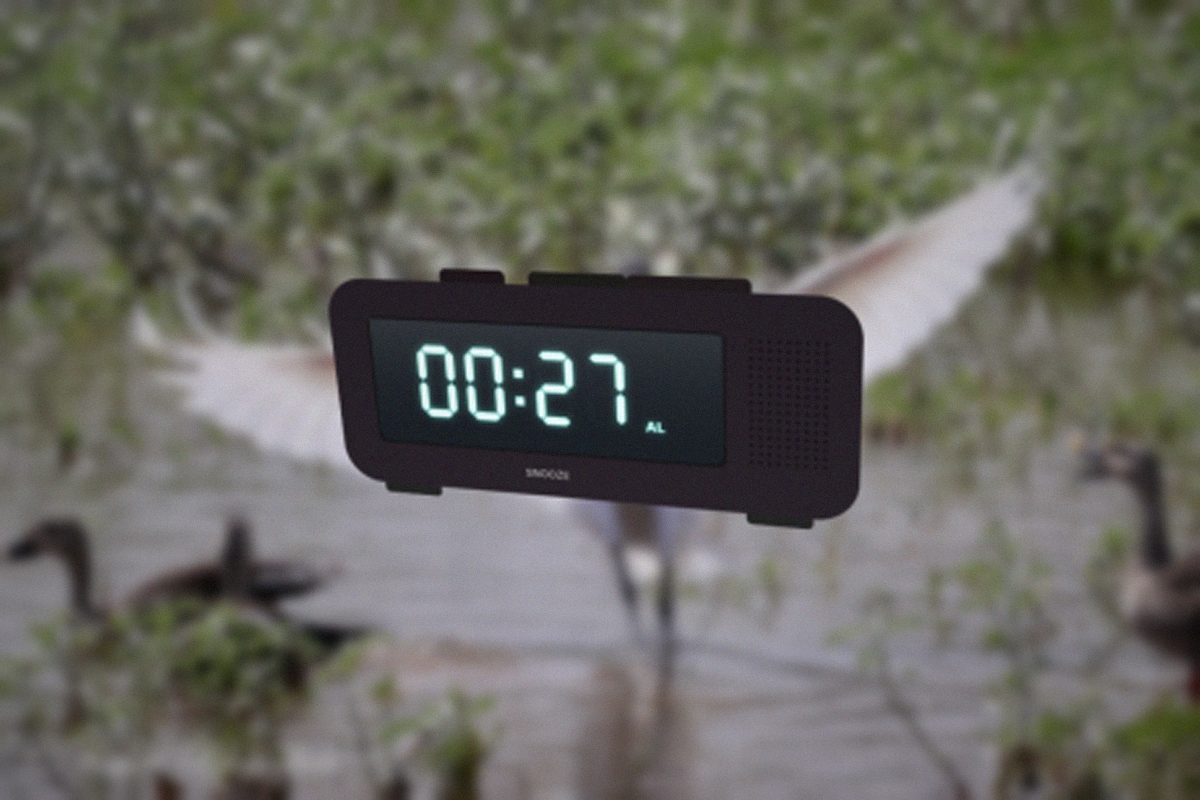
0:27
